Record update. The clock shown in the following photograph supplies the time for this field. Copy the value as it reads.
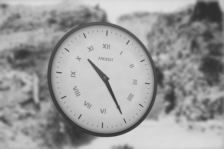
10:25
